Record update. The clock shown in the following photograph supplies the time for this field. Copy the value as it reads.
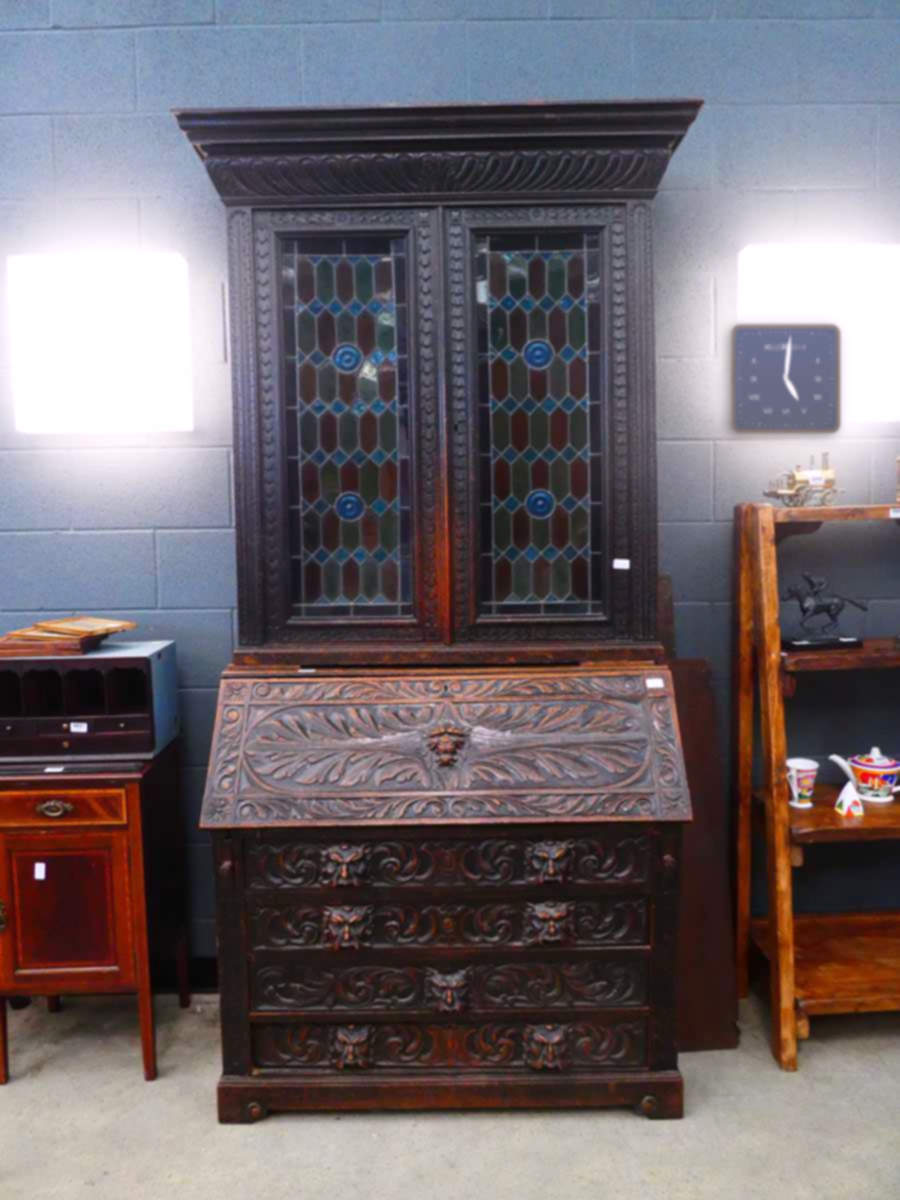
5:01
